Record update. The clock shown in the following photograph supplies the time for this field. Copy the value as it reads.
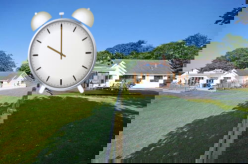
10:00
